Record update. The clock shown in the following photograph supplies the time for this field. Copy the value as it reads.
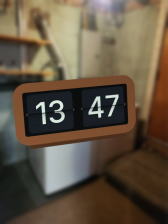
13:47
